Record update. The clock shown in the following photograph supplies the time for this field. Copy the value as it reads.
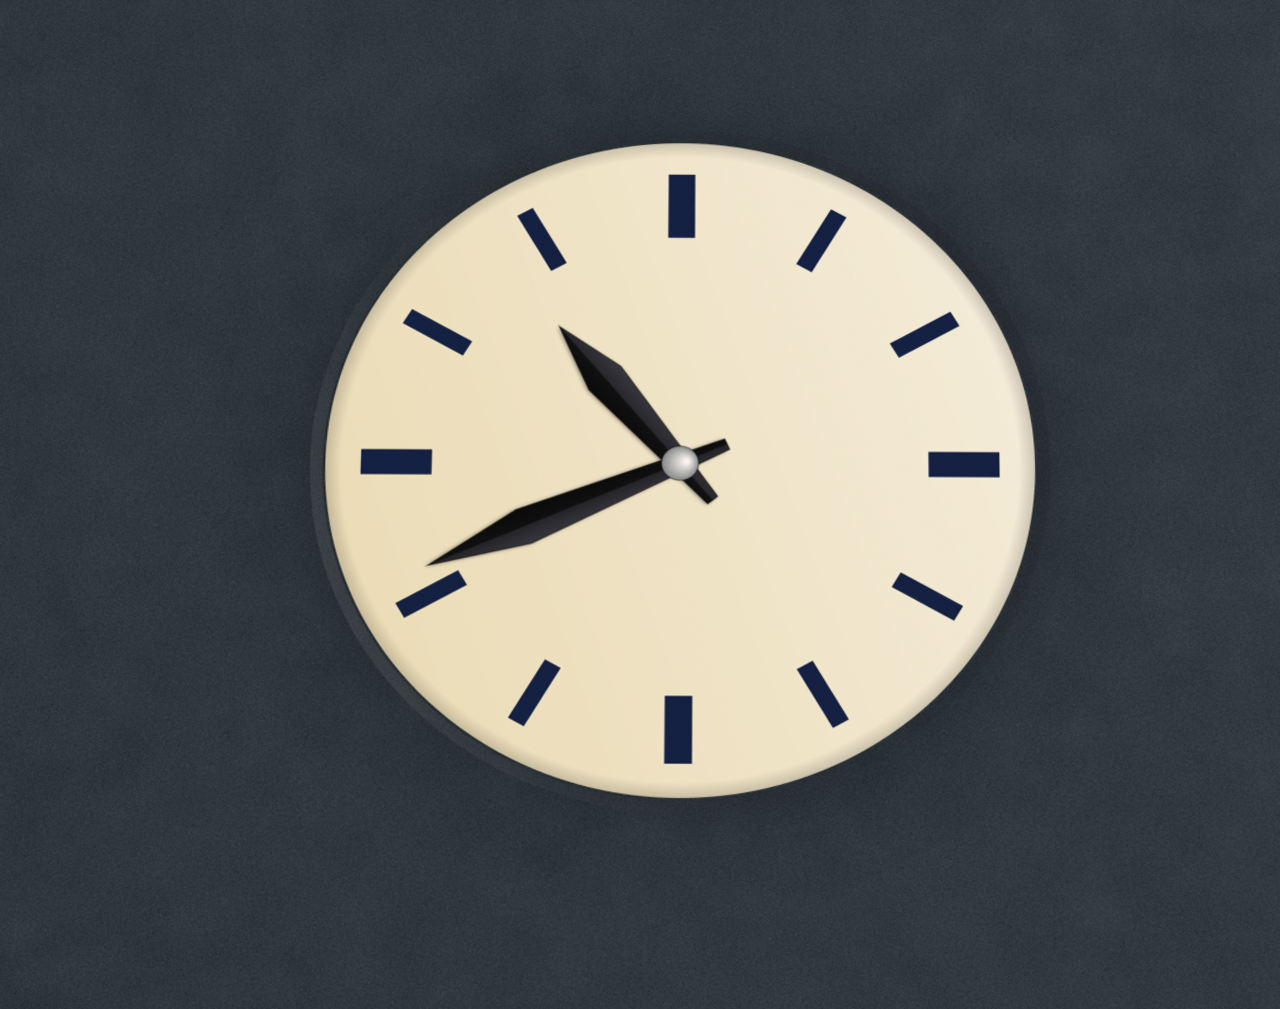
10:41
